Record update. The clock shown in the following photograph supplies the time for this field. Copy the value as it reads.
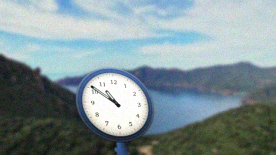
10:51
